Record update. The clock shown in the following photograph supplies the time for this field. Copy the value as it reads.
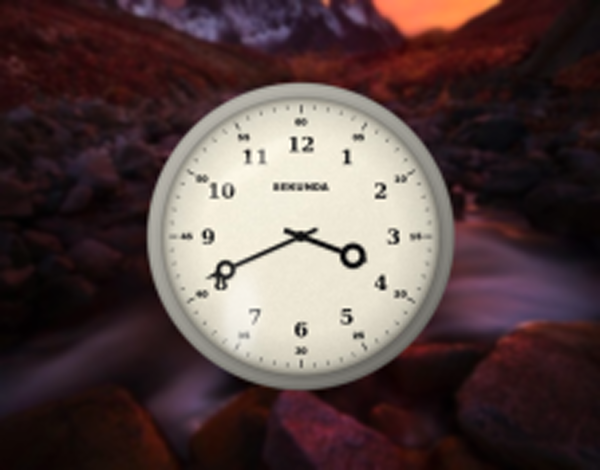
3:41
